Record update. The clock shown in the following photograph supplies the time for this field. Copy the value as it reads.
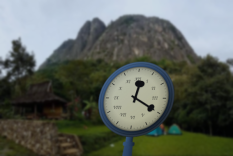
12:20
